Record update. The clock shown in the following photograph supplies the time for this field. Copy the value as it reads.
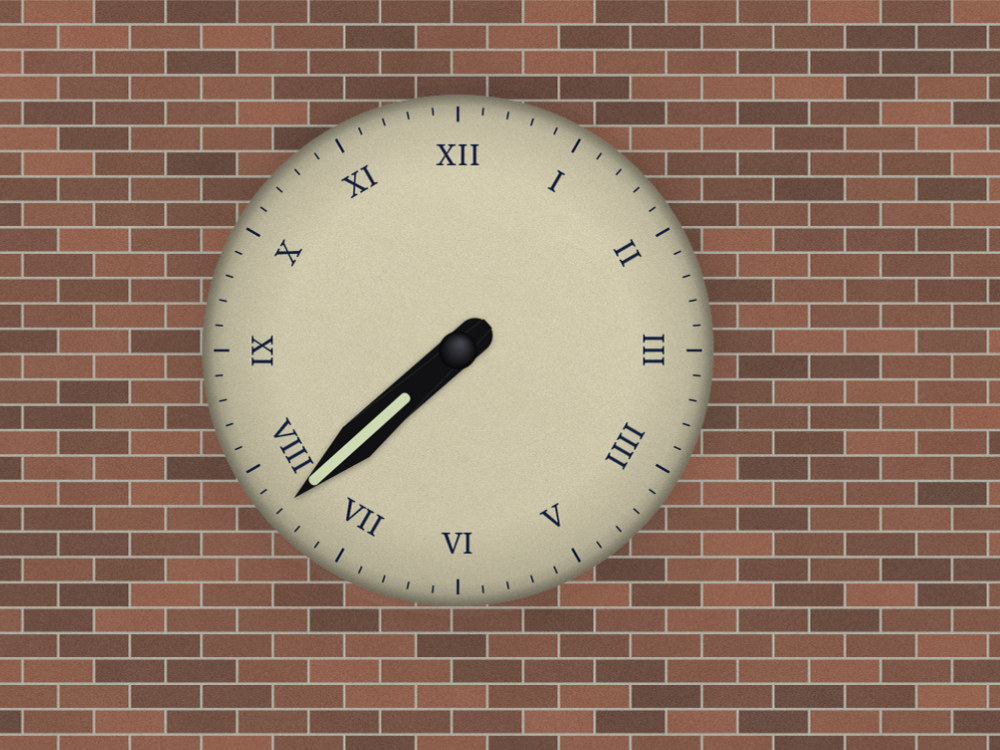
7:38
